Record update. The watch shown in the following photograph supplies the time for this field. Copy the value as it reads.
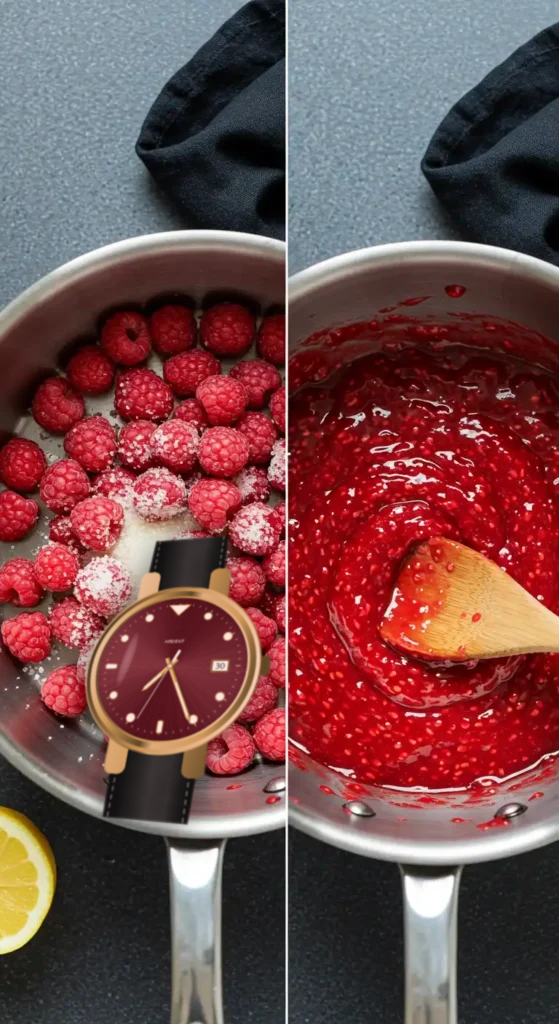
7:25:34
